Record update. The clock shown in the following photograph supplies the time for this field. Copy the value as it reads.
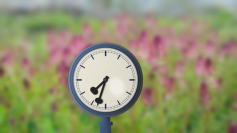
7:33
